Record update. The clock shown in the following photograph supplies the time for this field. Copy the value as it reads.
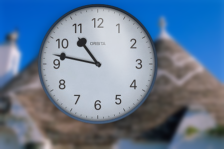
10:47
